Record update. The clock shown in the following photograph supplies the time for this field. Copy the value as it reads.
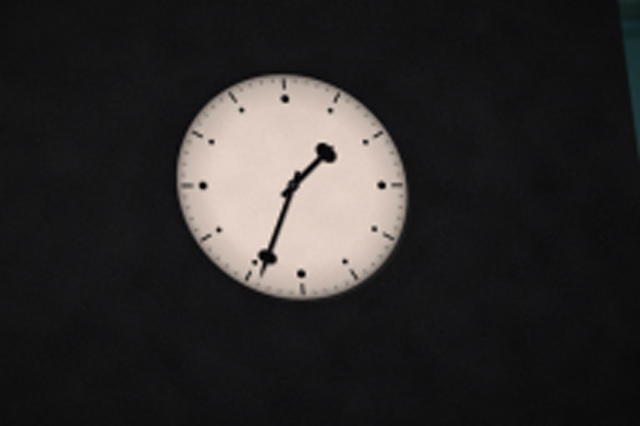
1:34
